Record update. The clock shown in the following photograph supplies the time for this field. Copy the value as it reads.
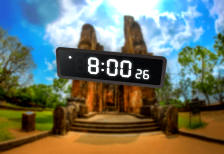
8:00:26
